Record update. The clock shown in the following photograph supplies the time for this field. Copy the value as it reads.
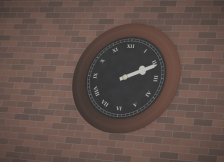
2:11
